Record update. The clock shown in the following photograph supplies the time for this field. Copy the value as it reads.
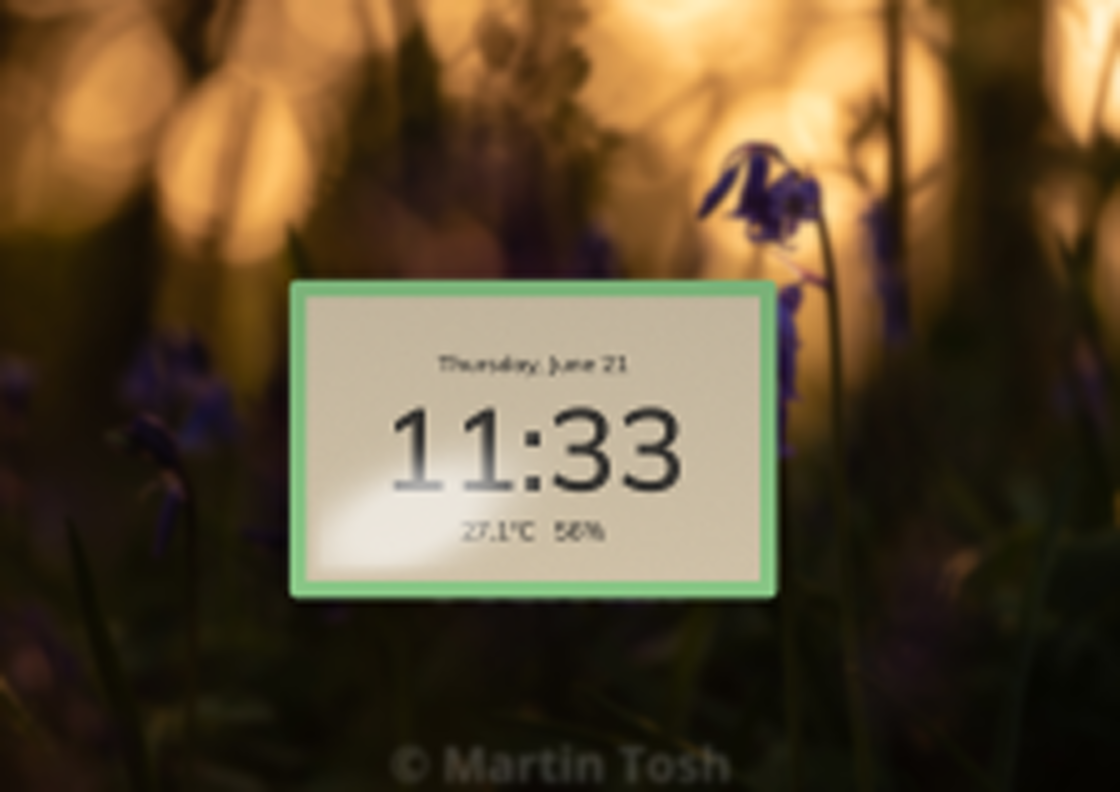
11:33
